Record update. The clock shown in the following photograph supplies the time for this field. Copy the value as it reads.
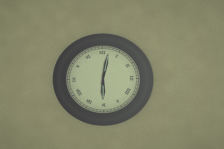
6:02
